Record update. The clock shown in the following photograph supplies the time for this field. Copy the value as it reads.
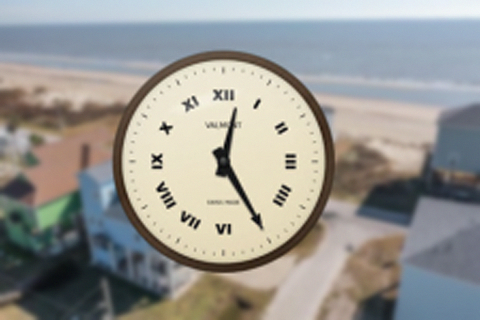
12:25
